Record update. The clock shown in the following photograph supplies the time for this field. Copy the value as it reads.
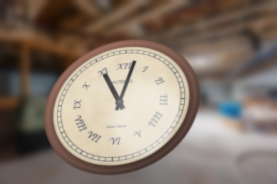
11:02
